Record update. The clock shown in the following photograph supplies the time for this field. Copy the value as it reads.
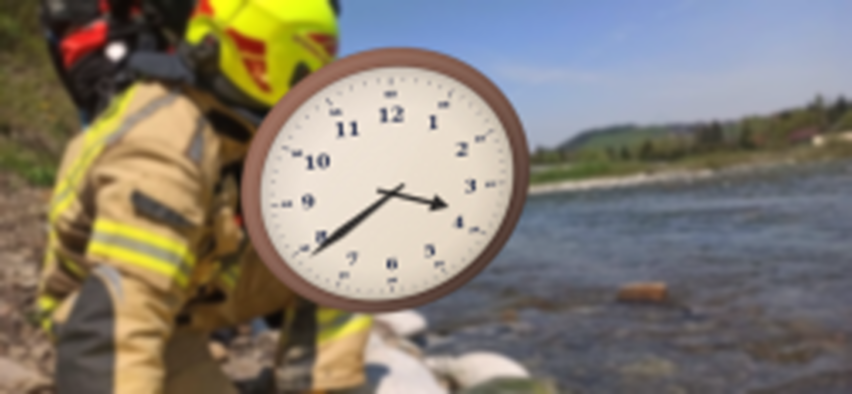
3:39
